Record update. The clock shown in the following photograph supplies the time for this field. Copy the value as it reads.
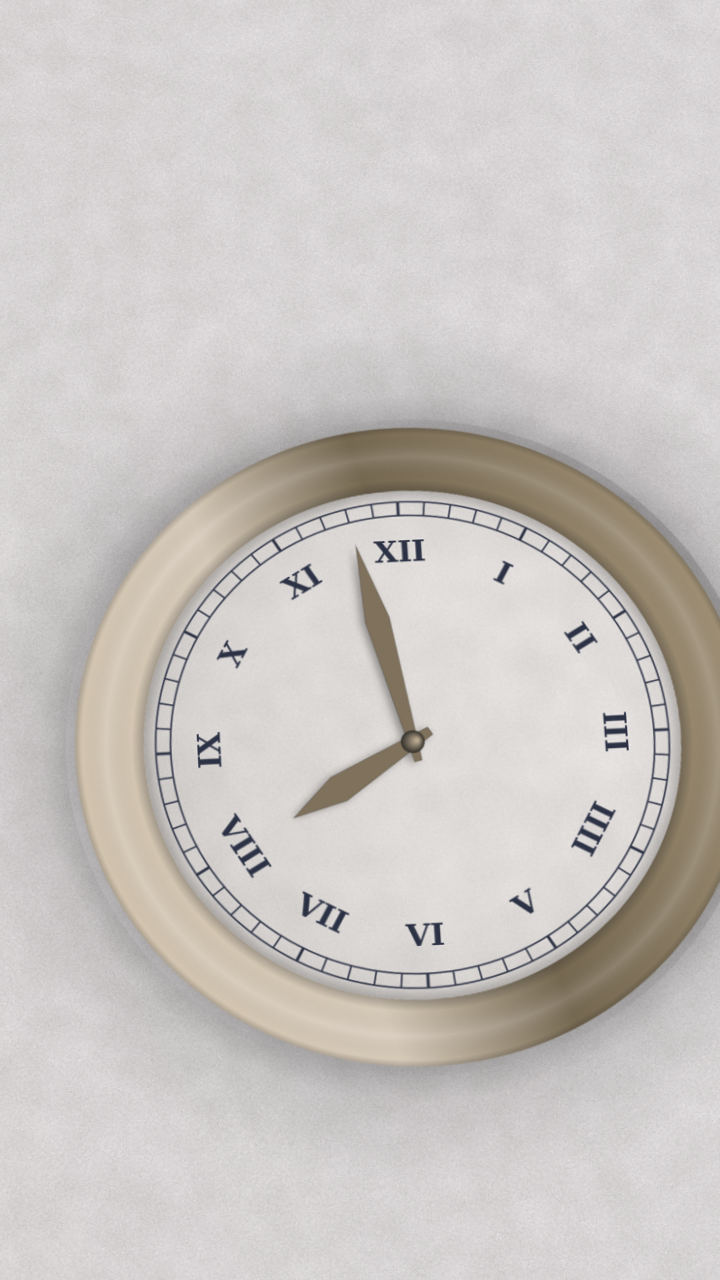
7:58
